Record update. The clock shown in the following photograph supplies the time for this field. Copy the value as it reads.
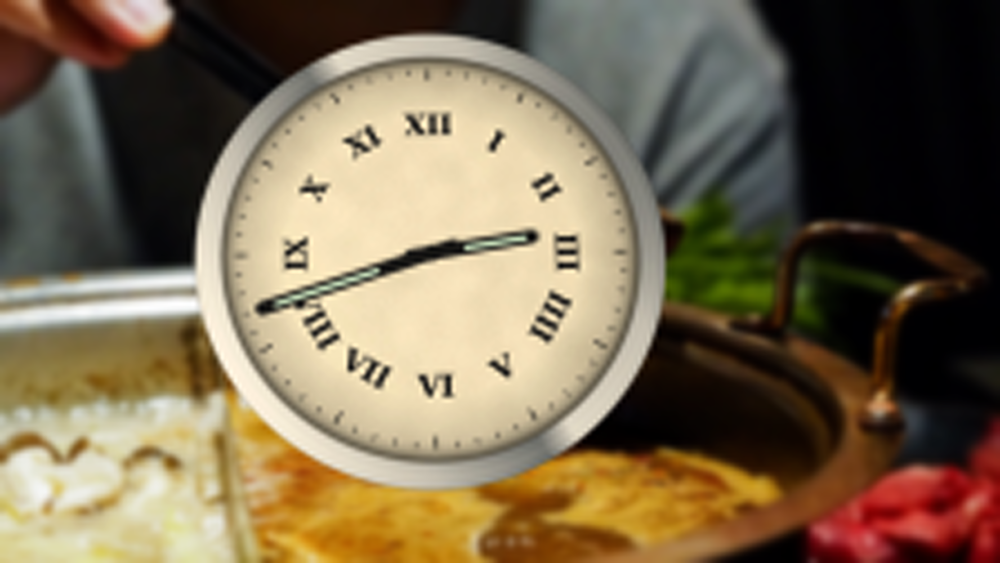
2:42
